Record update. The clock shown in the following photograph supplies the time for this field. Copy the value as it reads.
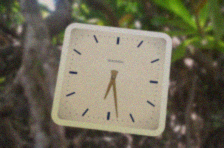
6:28
